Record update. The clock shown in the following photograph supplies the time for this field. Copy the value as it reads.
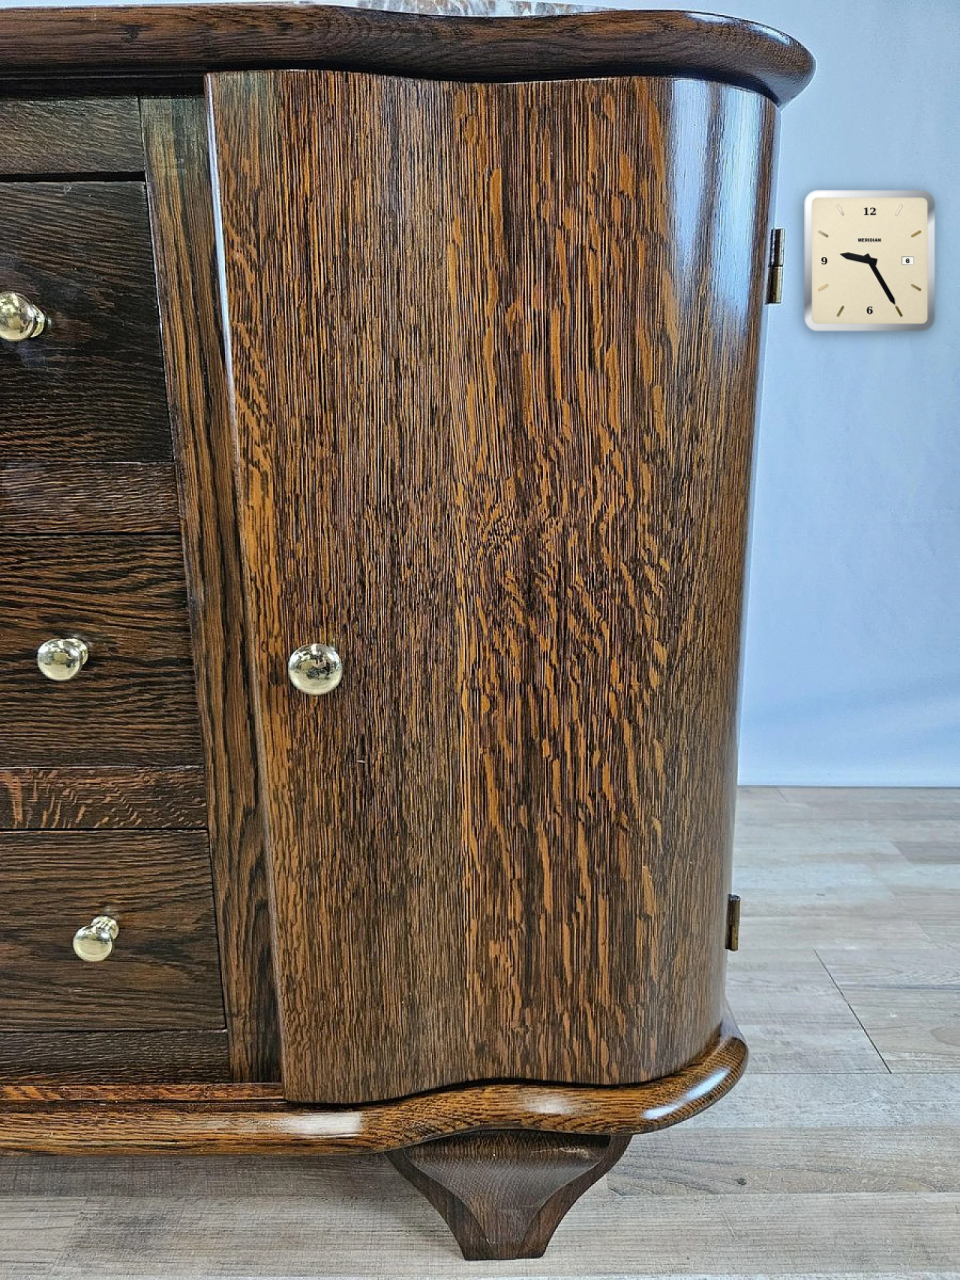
9:25
